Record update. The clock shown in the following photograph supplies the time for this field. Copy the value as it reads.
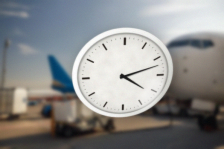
4:12
